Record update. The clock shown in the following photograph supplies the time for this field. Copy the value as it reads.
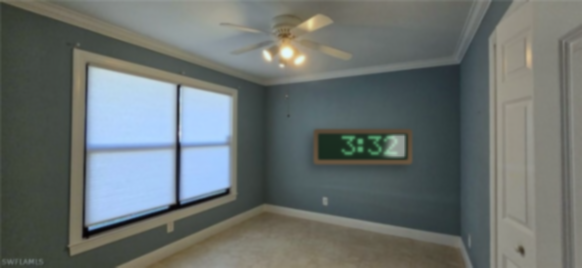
3:32
